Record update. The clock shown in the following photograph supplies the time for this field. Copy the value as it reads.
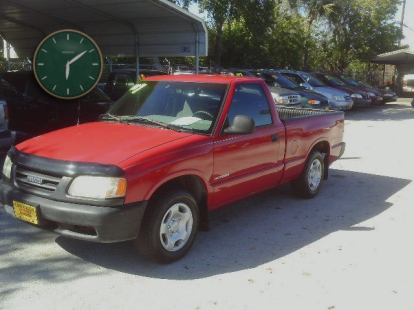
6:09
